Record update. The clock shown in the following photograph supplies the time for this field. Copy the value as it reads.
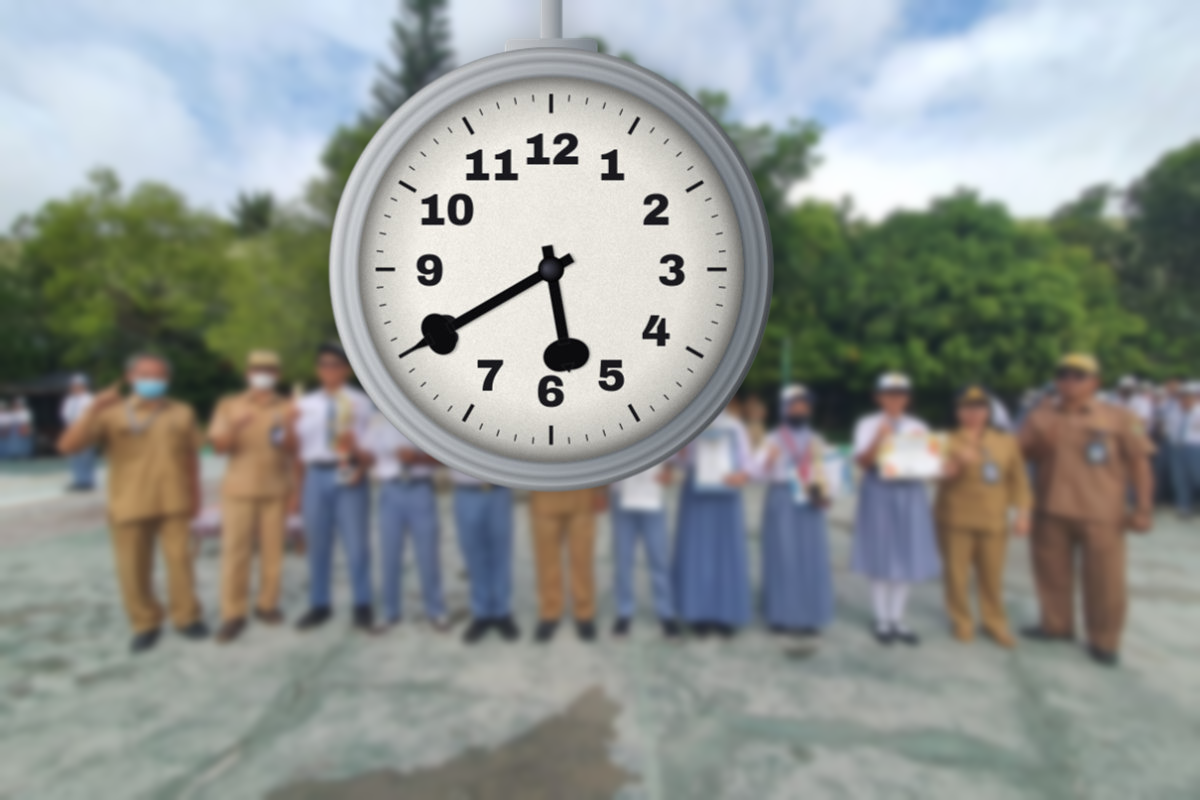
5:40
